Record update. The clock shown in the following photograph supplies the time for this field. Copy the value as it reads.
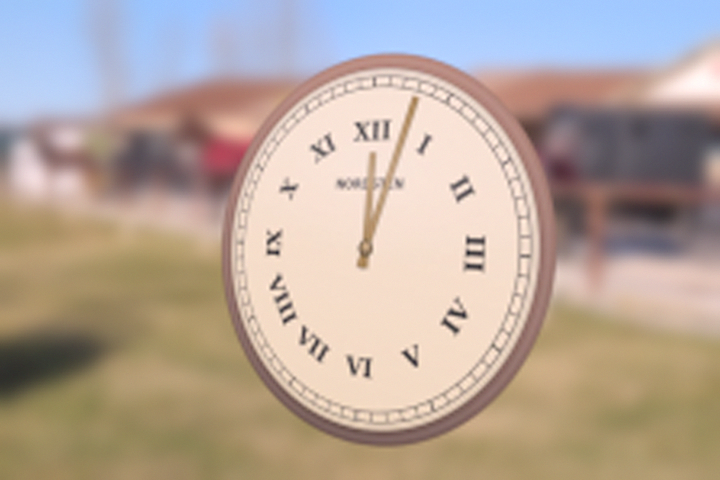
12:03
